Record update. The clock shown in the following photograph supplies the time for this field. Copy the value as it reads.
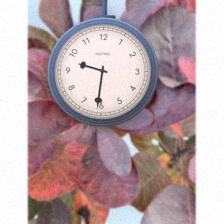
9:31
